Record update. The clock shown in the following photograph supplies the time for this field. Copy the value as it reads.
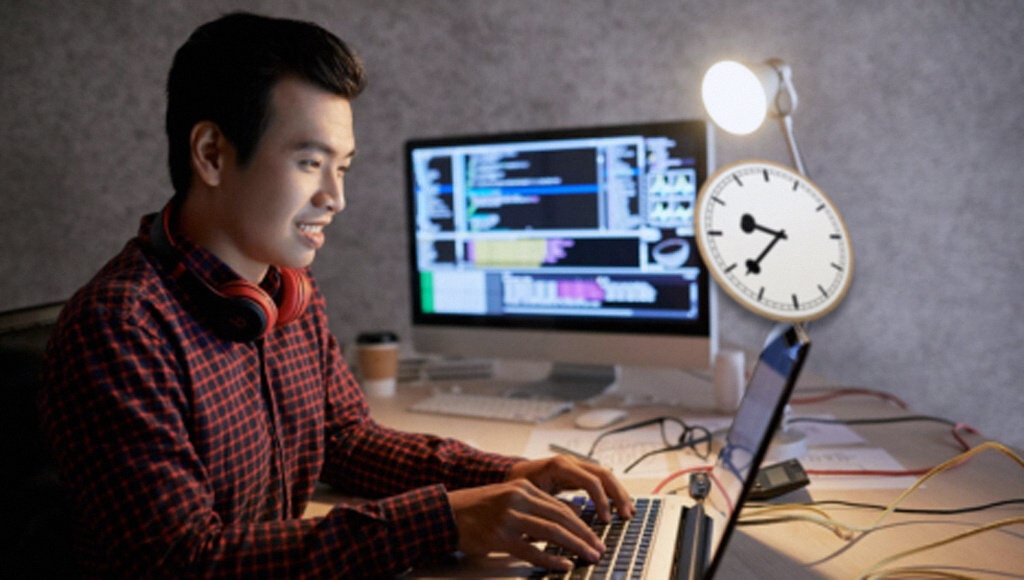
9:38
